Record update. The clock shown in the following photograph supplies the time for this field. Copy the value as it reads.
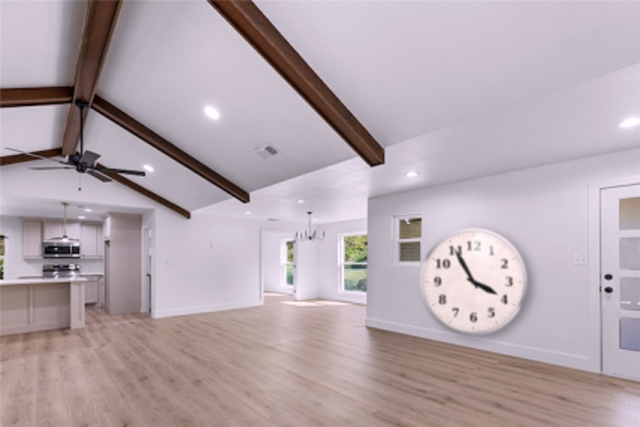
3:55
